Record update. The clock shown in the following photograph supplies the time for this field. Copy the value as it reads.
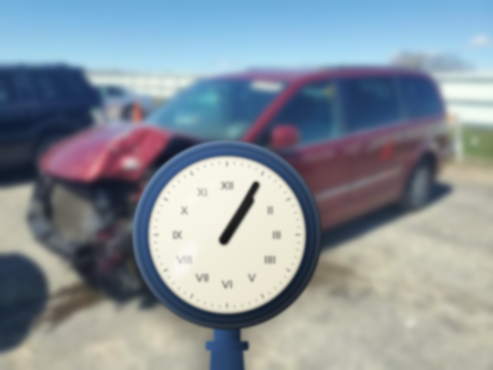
1:05
